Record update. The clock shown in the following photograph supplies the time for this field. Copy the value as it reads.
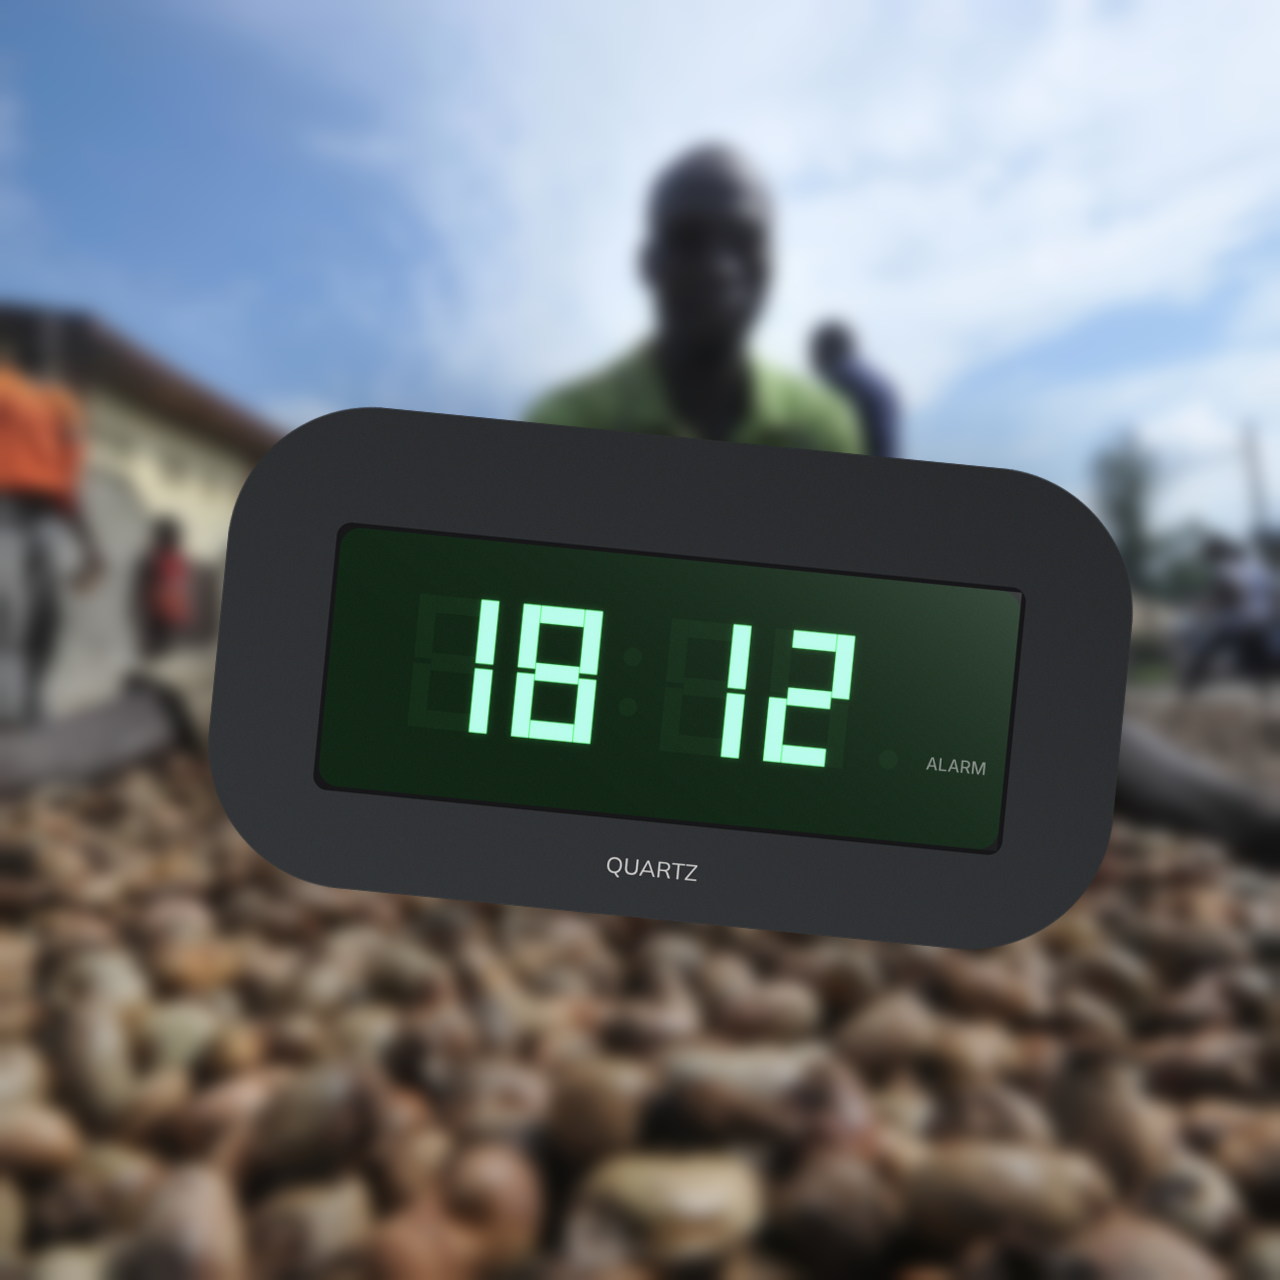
18:12
